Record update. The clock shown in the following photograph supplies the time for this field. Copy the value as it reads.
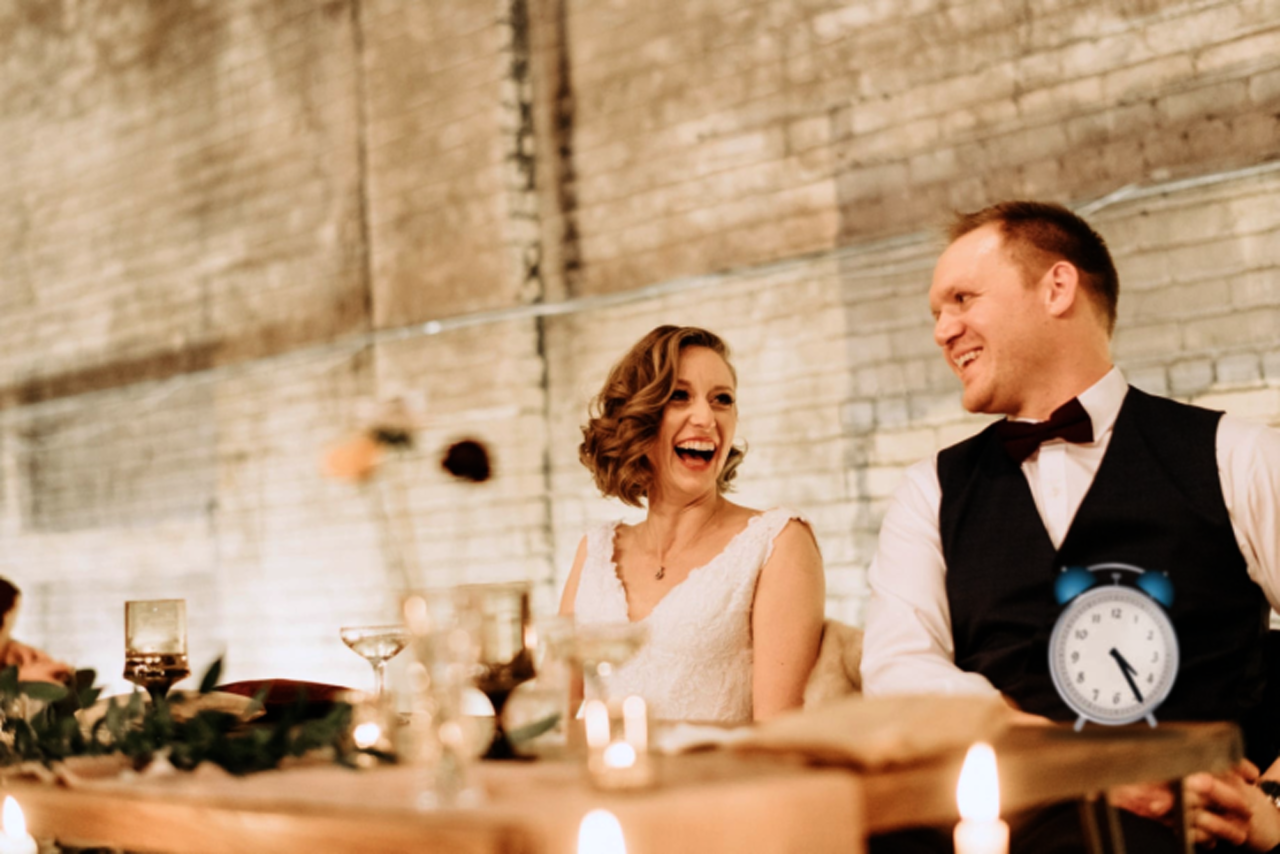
4:25
